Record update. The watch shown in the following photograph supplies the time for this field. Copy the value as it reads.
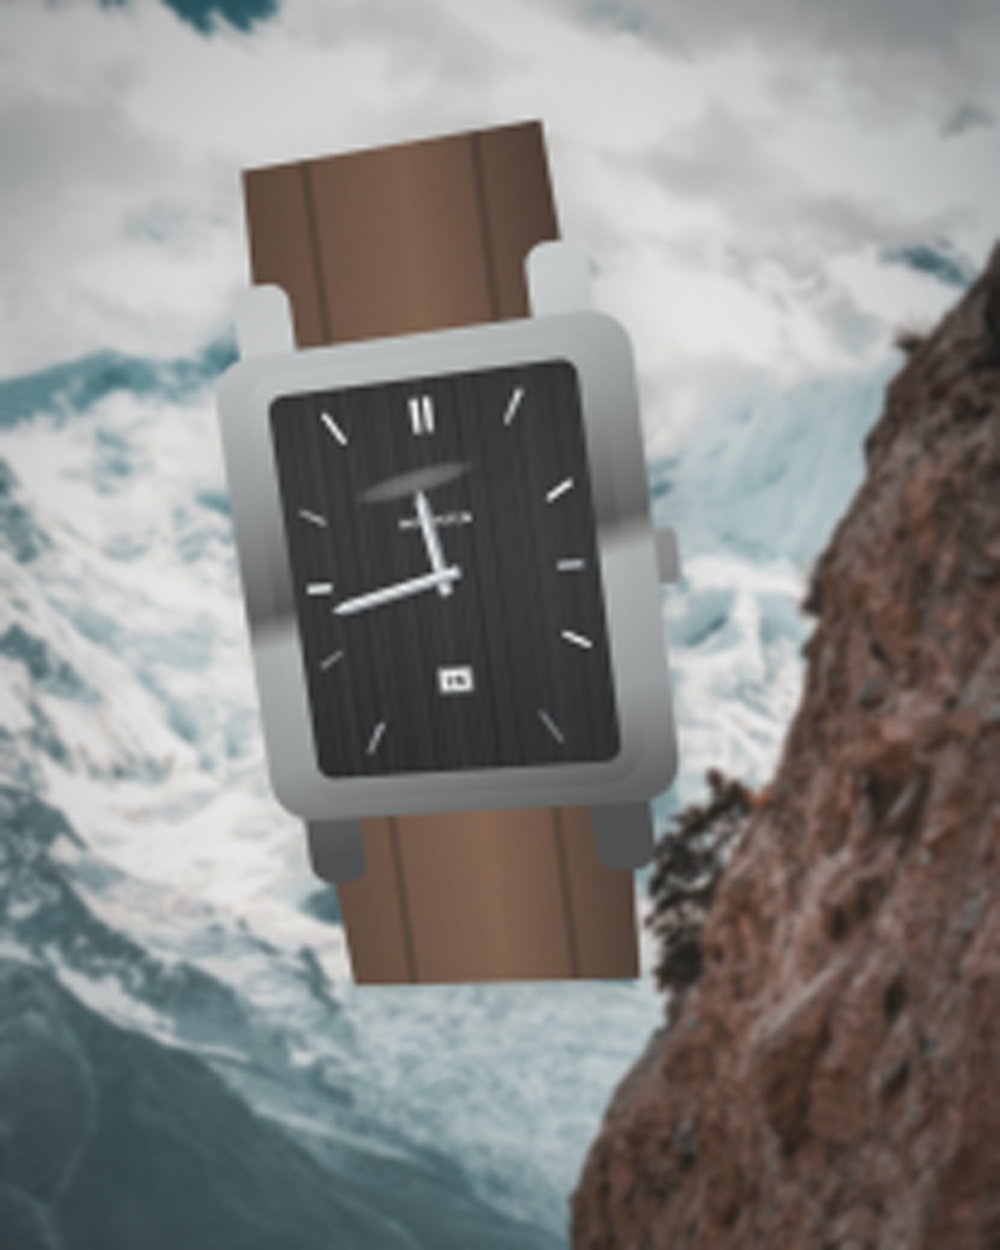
11:43
